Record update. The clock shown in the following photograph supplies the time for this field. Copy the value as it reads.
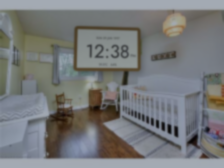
12:38
